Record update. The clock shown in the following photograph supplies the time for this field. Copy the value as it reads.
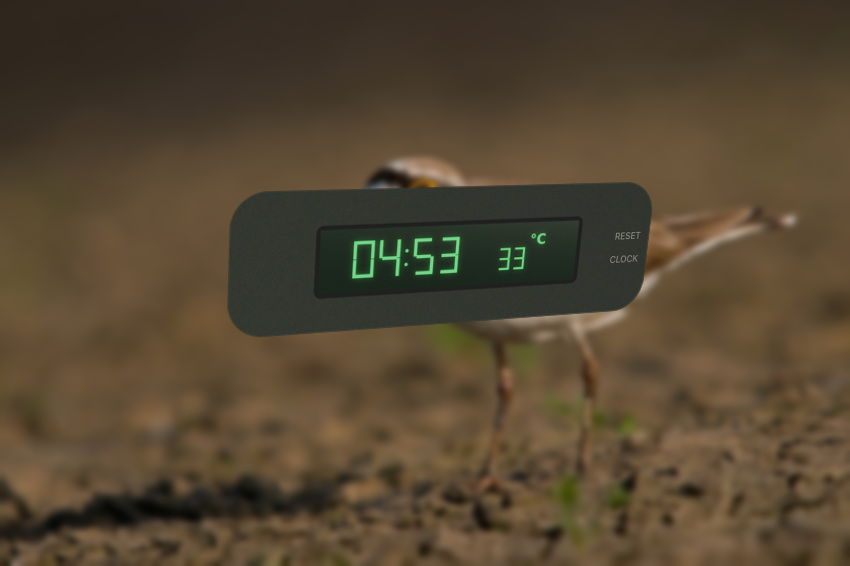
4:53
